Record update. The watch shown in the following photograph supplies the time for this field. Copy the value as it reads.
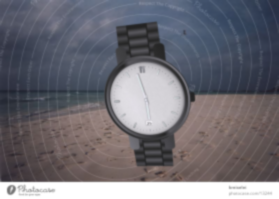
5:58
